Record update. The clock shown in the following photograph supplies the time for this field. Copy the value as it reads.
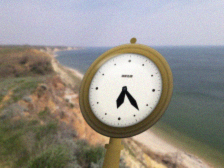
6:23
